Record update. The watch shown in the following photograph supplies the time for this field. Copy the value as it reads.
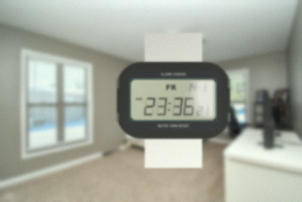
23:36
